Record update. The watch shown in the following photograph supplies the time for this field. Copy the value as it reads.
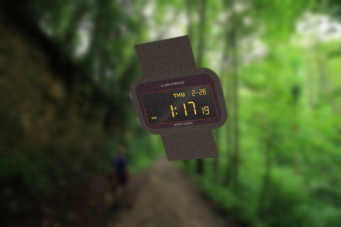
1:17:19
